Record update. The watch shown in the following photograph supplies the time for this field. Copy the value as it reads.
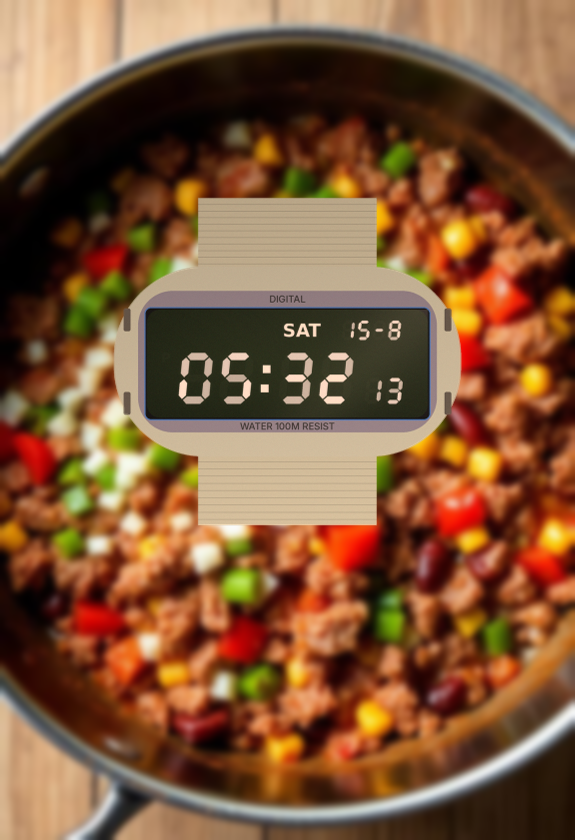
5:32:13
